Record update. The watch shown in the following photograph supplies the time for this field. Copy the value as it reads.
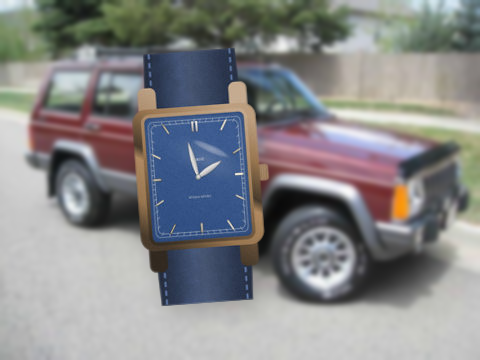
1:58
